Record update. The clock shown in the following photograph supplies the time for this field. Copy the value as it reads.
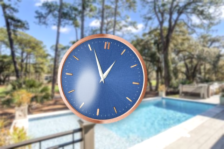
12:56
